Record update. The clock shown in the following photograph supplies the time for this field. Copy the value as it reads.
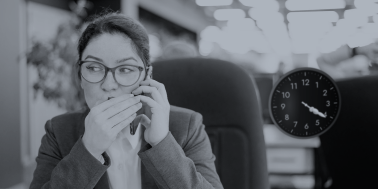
4:21
